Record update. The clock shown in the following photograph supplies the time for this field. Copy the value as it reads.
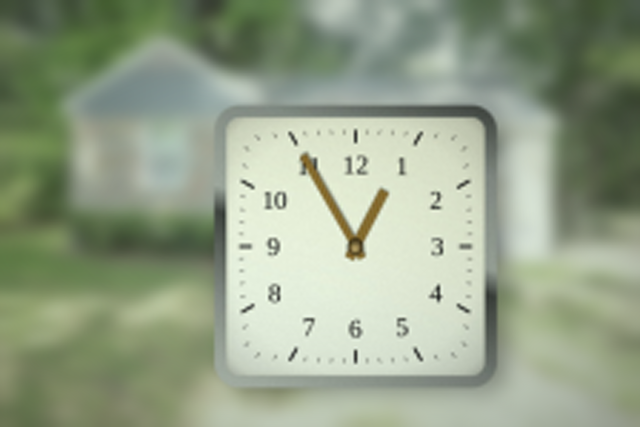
12:55
